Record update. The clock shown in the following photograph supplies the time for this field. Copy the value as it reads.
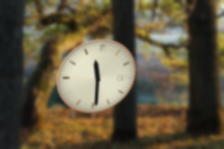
11:29
